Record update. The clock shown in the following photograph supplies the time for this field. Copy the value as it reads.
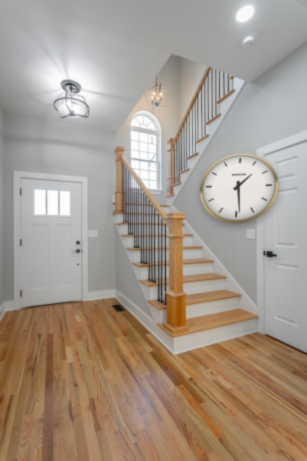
1:29
